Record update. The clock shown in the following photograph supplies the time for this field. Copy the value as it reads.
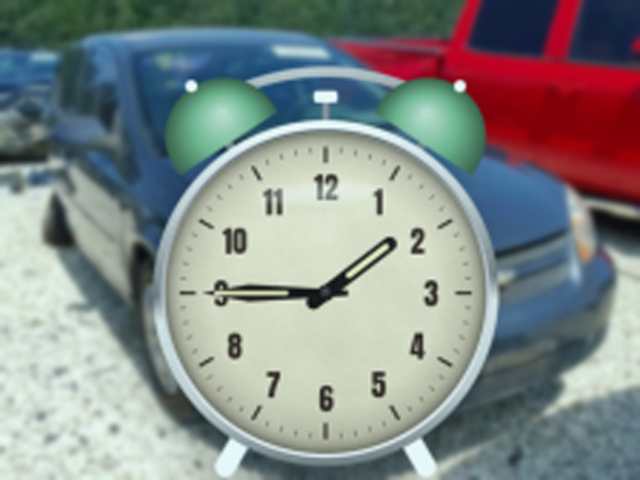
1:45
